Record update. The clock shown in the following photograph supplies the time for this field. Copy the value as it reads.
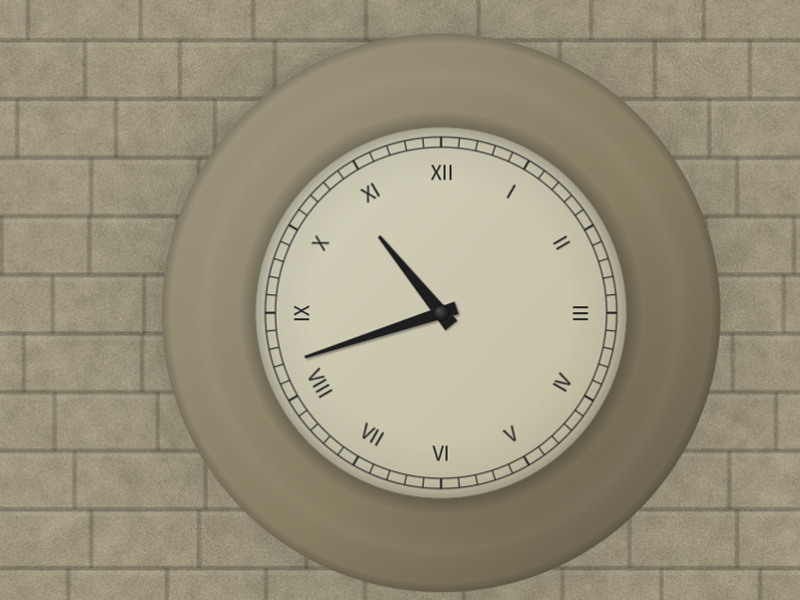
10:42
